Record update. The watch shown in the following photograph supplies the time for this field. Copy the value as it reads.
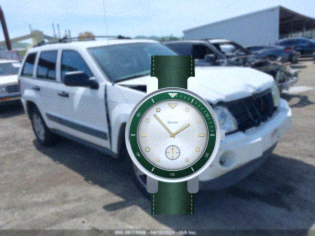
1:53
